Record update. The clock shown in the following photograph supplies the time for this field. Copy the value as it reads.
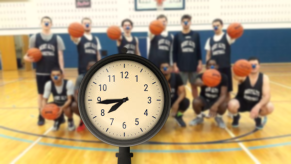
7:44
